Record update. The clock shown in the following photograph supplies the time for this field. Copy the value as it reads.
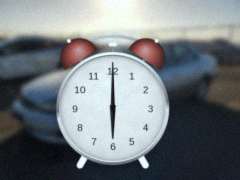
6:00
